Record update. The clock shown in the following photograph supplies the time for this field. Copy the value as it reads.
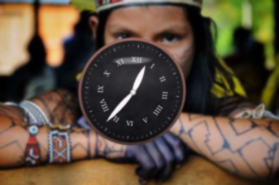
12:36
